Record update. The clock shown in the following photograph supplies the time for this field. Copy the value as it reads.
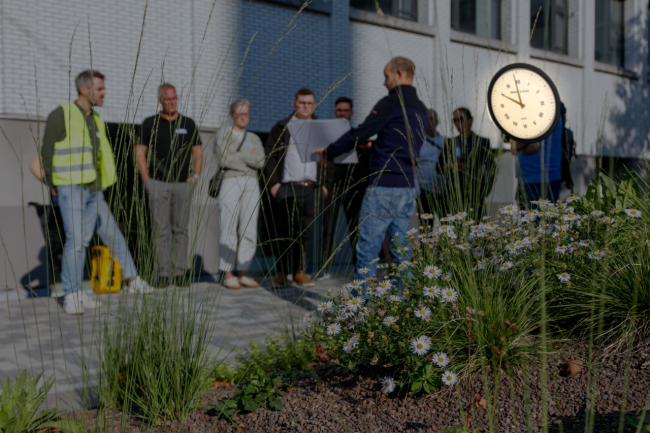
9:59
